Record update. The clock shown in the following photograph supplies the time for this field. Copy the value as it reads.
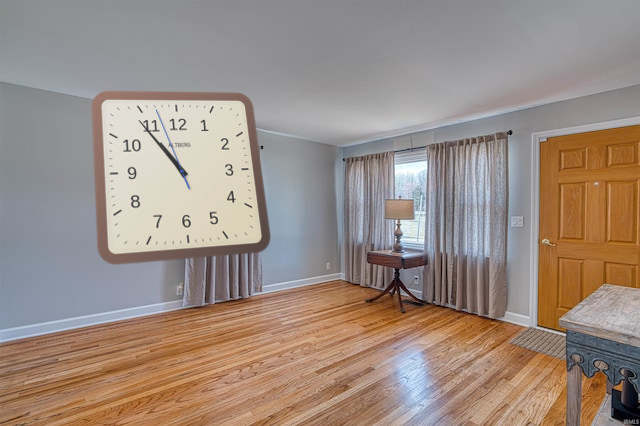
10:53:57
